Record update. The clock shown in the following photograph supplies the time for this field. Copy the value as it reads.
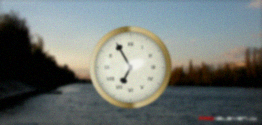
6:55
